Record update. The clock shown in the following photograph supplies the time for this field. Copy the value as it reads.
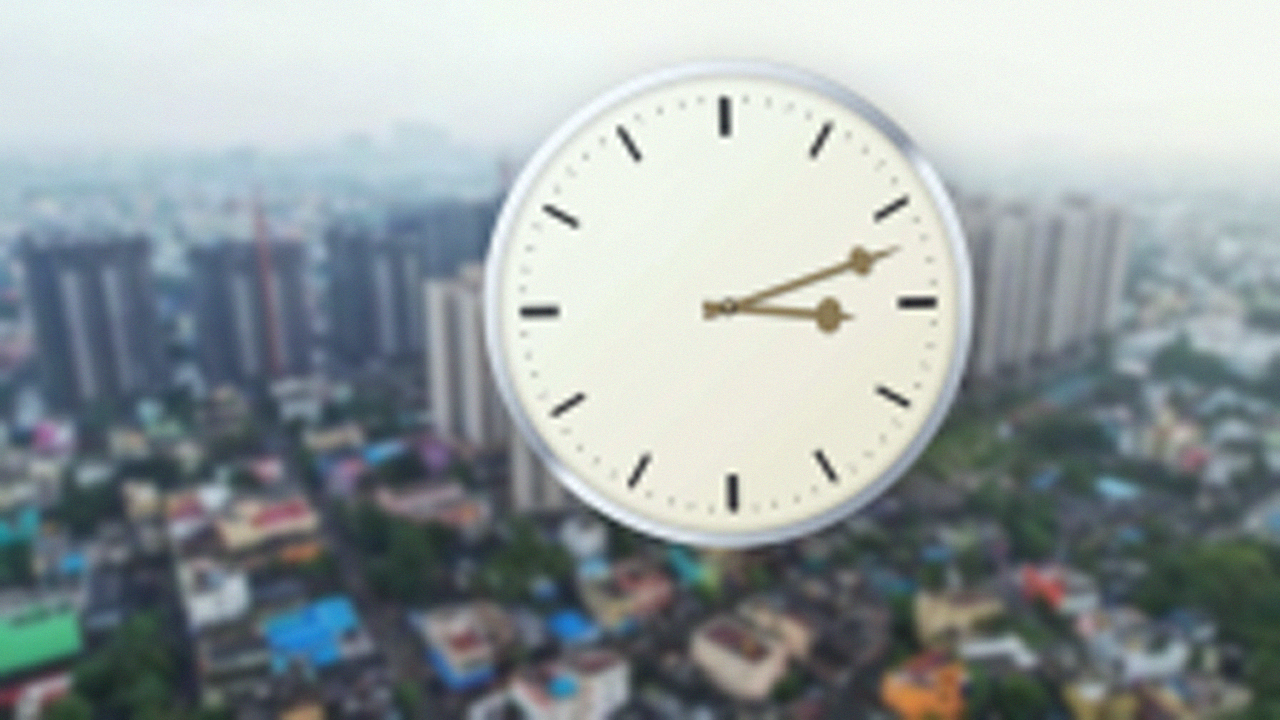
3:12
